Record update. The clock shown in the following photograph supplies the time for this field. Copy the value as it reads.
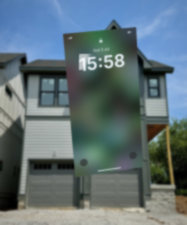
15:58
